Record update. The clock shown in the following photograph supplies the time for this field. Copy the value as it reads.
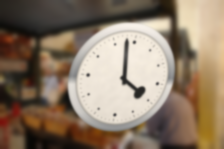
3:58
